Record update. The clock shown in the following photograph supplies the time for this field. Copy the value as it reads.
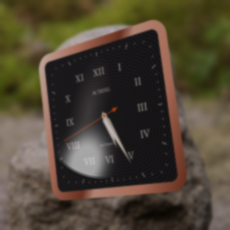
5:25:42
